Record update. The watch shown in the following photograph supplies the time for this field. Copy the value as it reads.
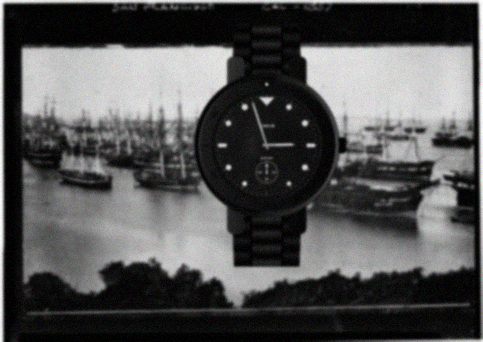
2:57
